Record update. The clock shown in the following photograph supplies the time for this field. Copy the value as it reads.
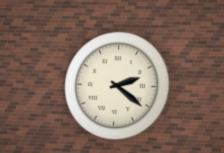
2:21
